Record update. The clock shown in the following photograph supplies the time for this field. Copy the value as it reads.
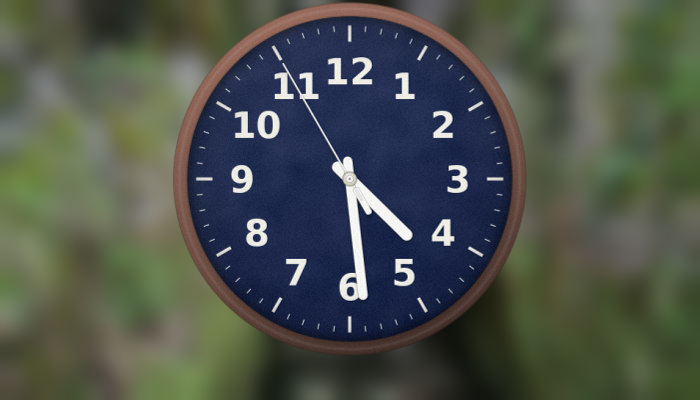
4:28:55
